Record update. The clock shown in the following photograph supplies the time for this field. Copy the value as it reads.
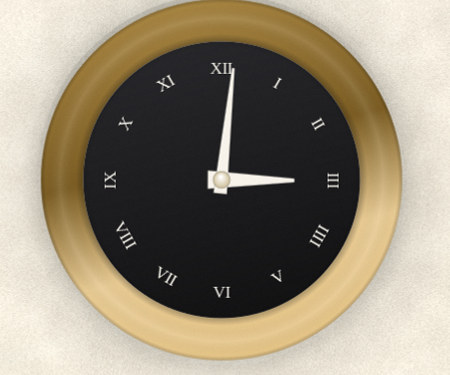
3:01
